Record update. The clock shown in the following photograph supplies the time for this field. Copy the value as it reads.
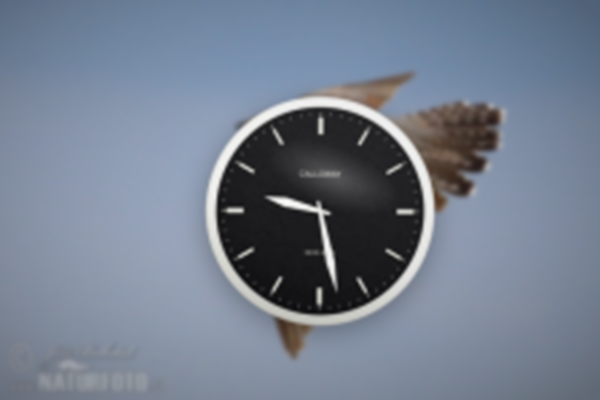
9:28
